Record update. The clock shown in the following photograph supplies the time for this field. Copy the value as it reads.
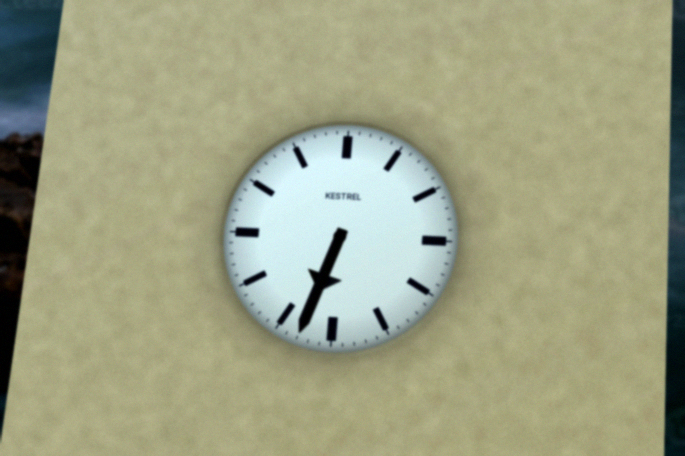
6:33
